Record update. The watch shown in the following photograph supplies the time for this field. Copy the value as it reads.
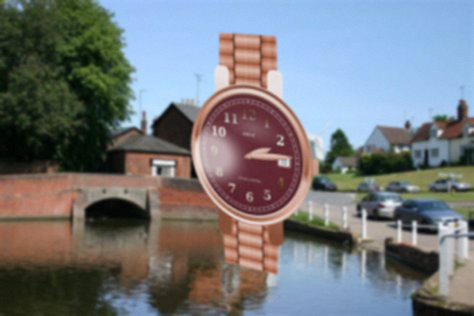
2:14
